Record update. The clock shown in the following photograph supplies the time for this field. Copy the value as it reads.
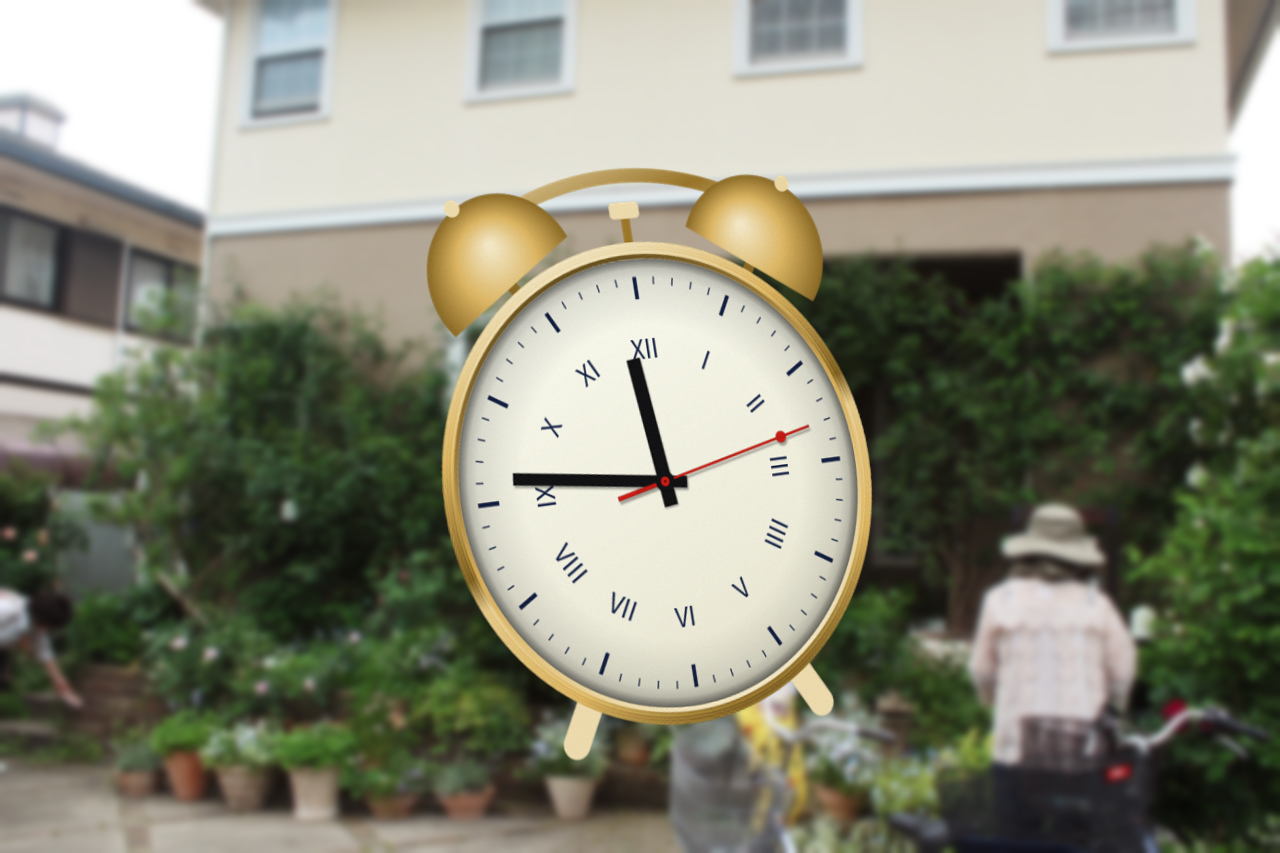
11:46:13
